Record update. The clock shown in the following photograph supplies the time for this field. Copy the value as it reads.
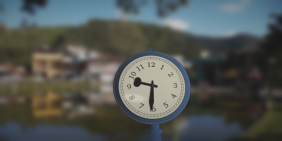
9:31
